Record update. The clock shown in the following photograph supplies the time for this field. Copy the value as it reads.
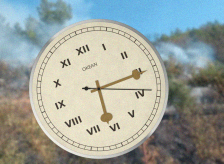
6:15:19
